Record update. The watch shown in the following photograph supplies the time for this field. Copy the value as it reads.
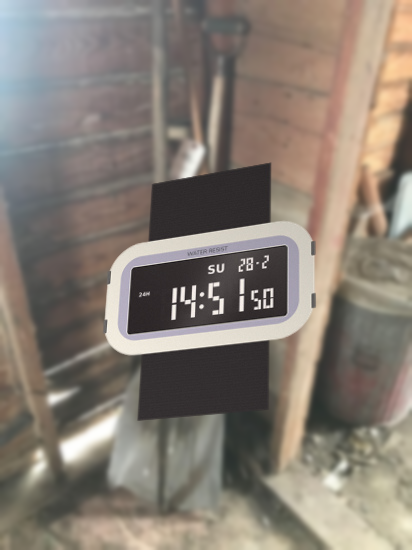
14:51:50
